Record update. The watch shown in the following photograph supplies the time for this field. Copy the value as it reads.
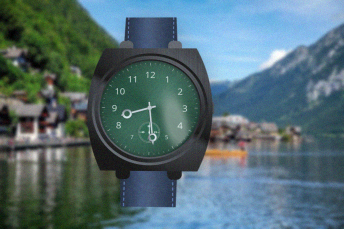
8:29
